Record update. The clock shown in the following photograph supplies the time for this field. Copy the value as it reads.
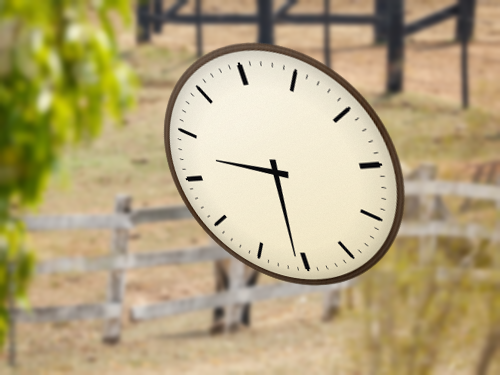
9:31
